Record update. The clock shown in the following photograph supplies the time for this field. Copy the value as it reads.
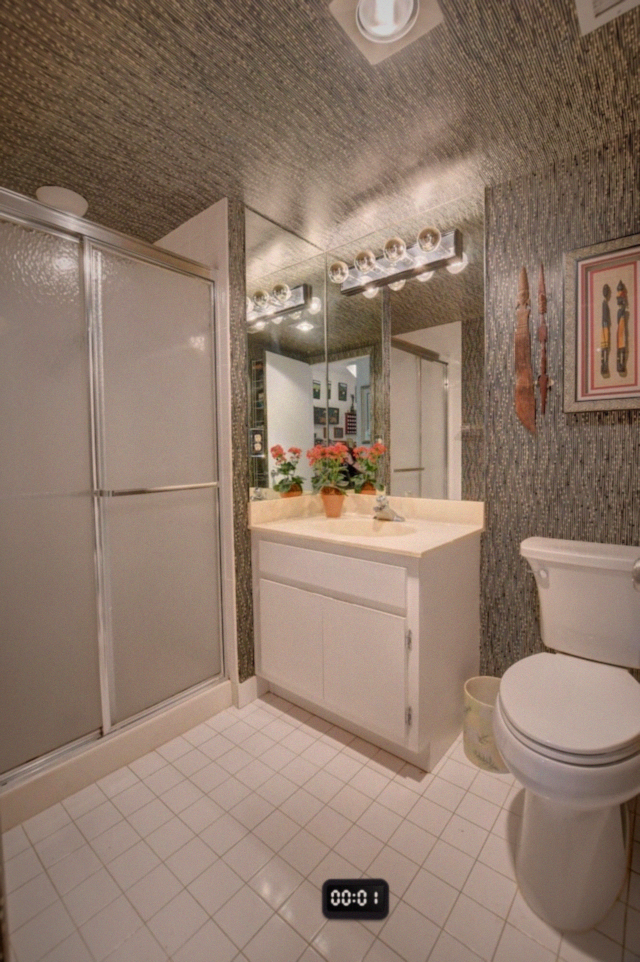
0:01
